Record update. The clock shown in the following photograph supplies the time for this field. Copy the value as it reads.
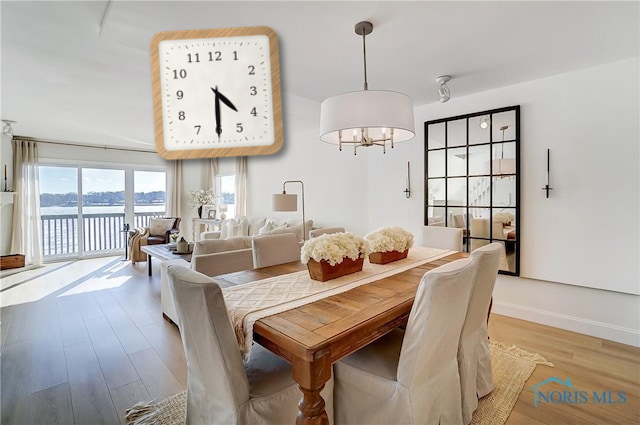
4:30
